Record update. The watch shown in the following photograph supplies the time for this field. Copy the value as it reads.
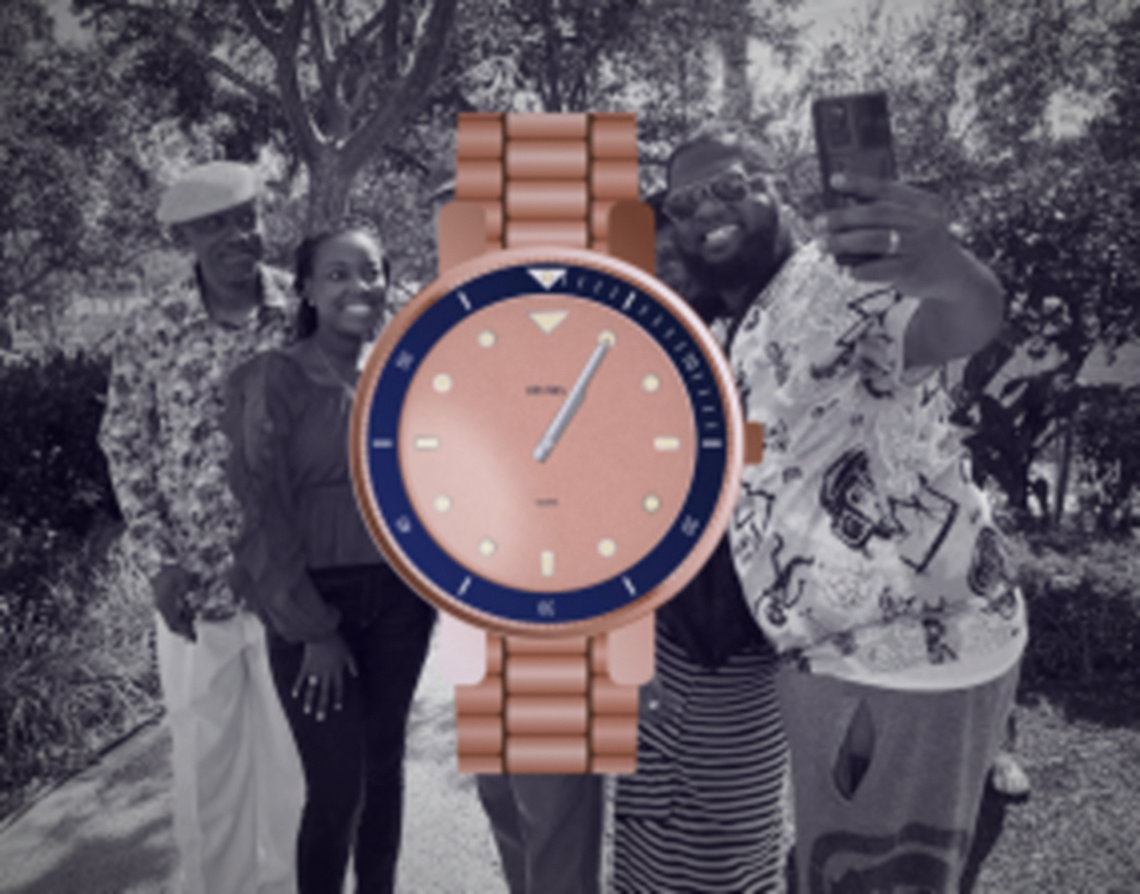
1:05
